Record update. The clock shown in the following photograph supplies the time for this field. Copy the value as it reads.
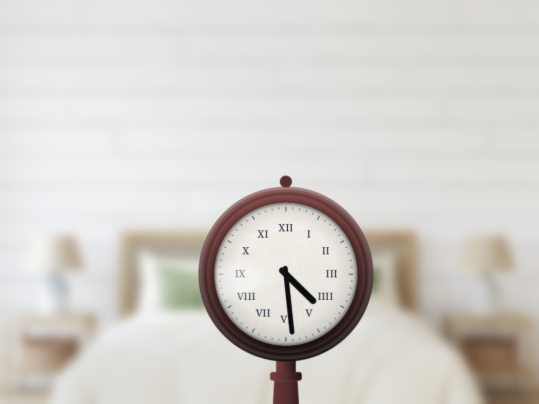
4:29
